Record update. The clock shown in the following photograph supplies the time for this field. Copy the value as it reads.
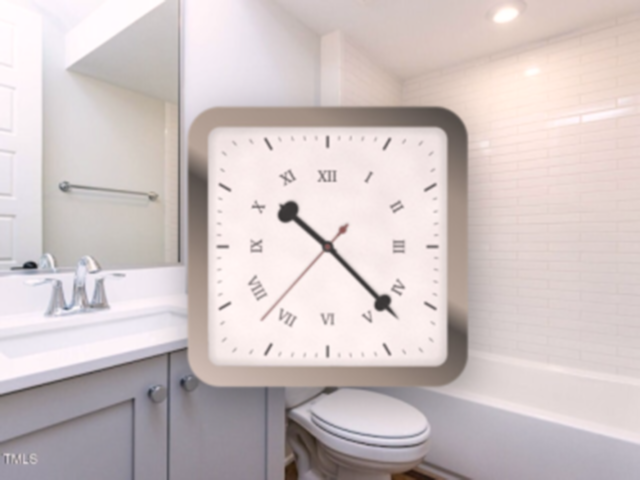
10:22:37
